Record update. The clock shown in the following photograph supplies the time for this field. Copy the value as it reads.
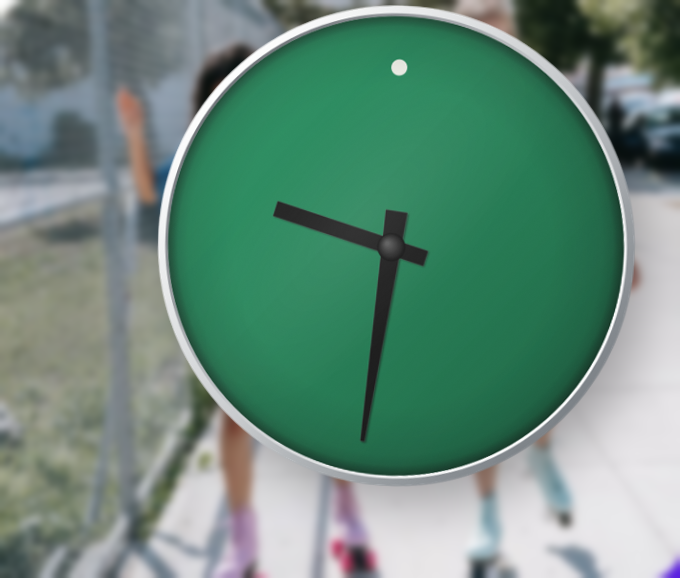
9:31
